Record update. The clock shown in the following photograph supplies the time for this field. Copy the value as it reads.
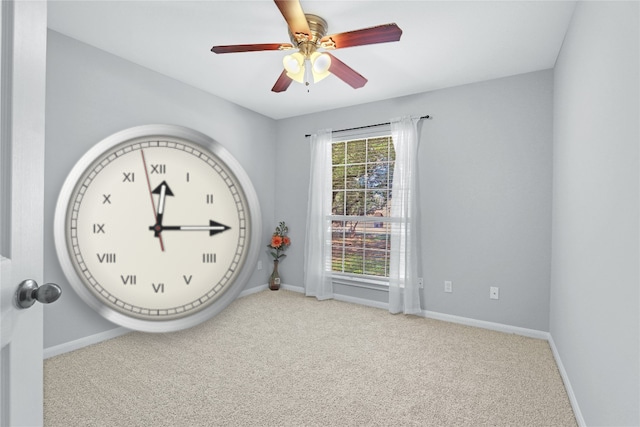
12:14:58
